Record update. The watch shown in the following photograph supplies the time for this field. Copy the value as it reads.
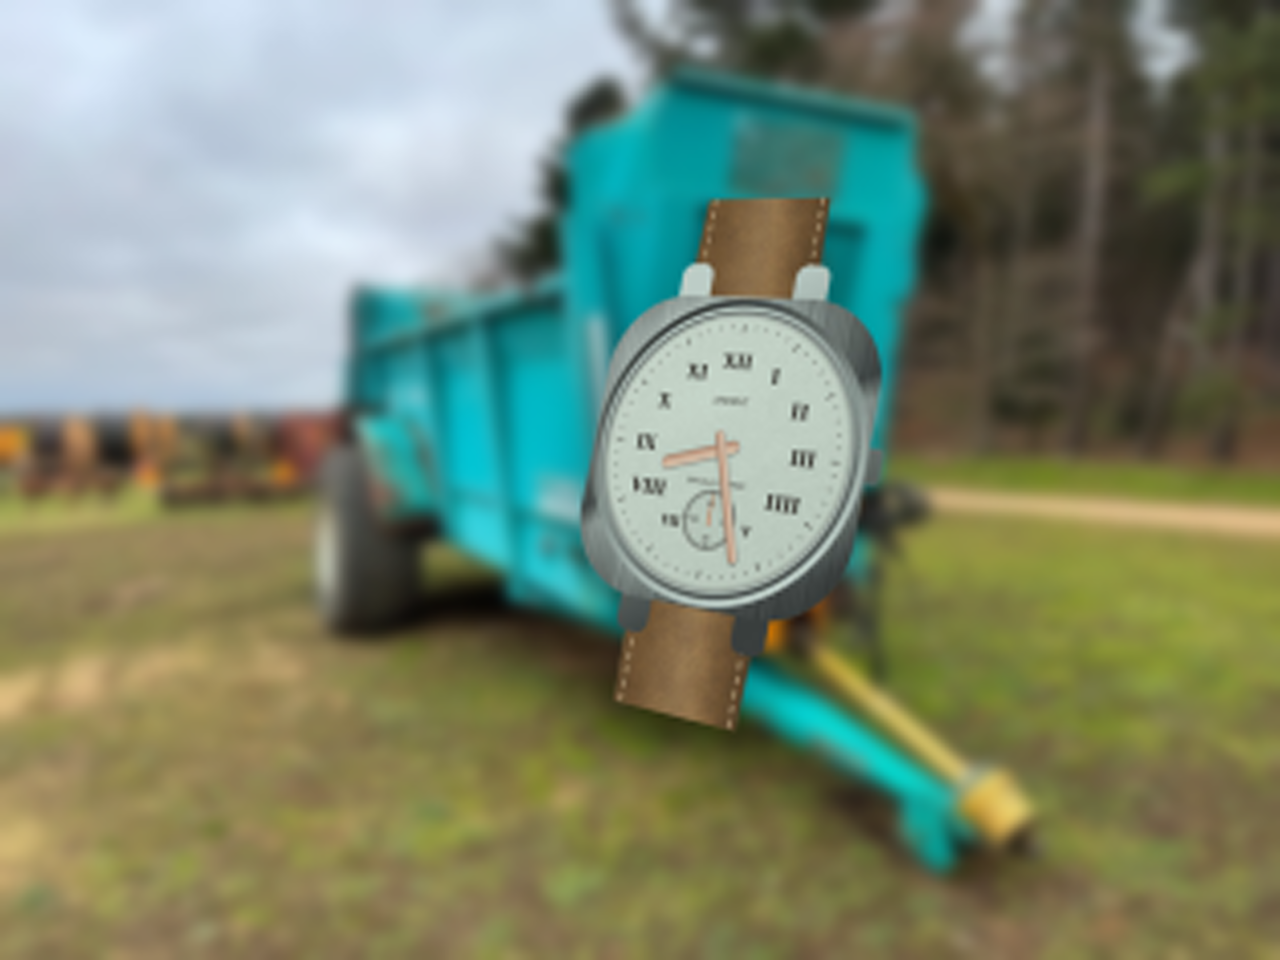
8:27
